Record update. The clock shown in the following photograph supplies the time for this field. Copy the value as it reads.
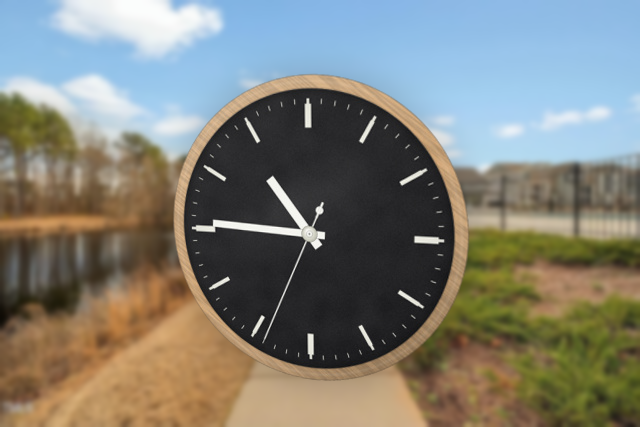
10:45:34
